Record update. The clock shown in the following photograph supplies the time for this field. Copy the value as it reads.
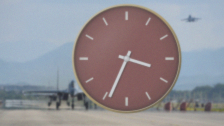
3:34
